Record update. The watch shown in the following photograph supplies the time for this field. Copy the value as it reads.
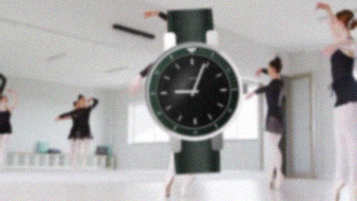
9:04
